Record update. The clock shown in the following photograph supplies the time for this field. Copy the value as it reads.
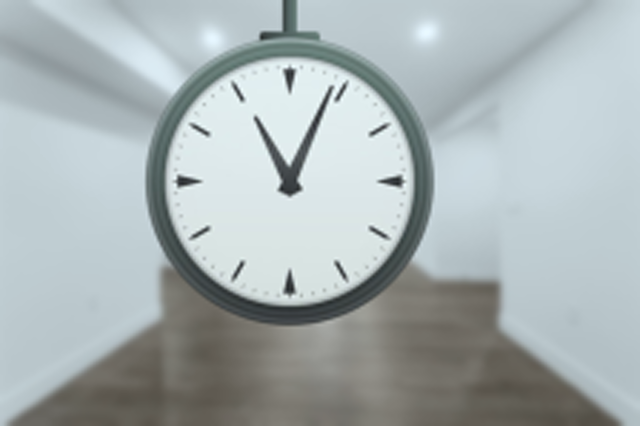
11:04
